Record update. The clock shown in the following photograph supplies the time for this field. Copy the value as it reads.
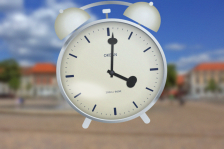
4:01
